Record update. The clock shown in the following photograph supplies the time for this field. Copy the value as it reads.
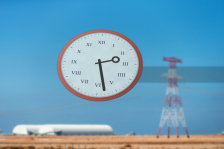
2:28
